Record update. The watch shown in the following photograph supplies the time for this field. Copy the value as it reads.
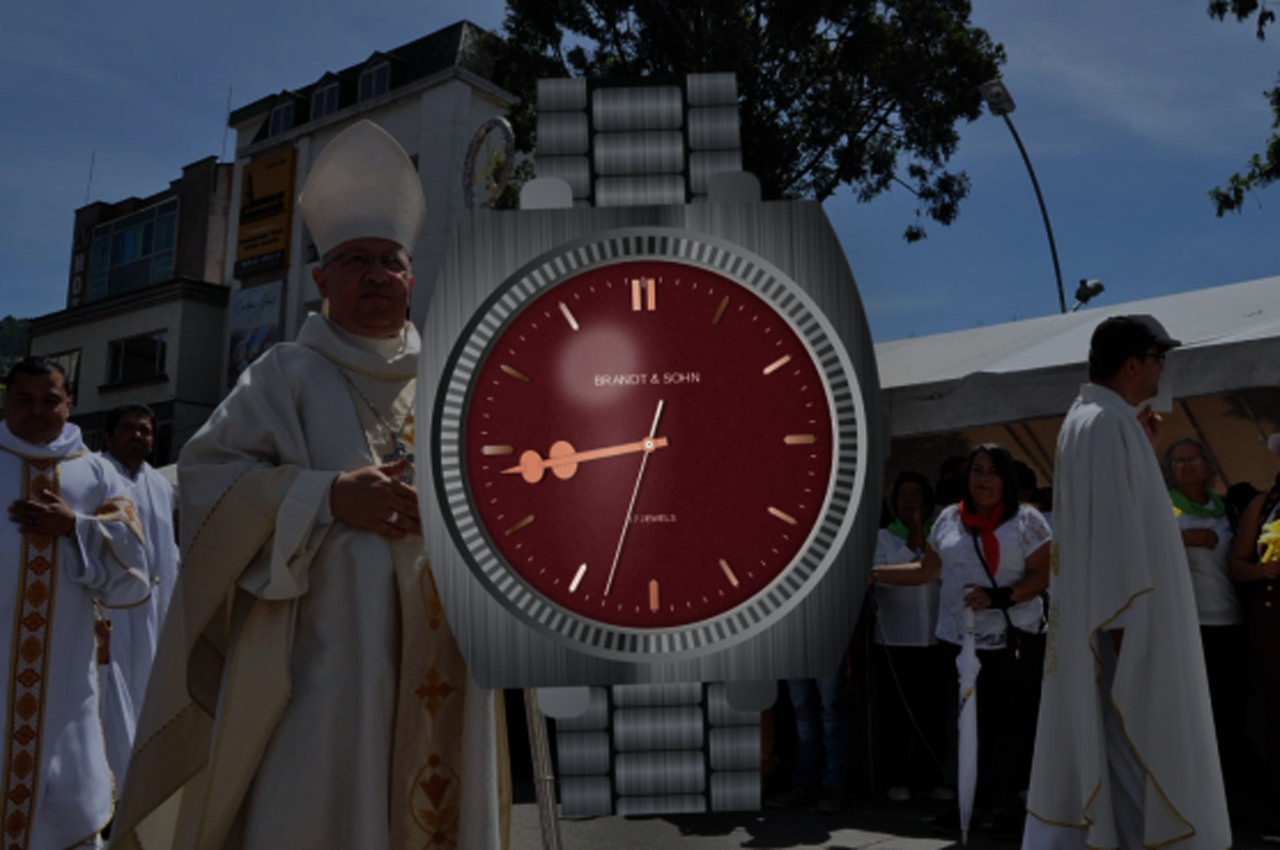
8:43:33
